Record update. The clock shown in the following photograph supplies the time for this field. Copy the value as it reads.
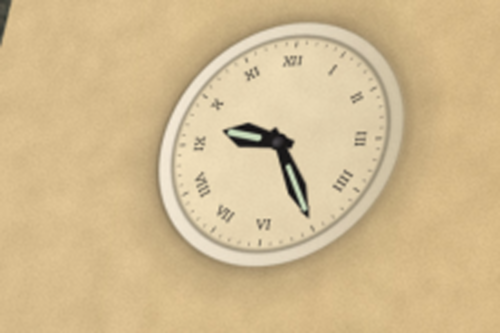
9:25
